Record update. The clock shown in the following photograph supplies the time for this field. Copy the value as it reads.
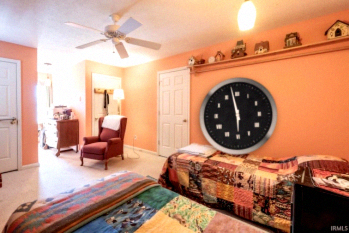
5:58
